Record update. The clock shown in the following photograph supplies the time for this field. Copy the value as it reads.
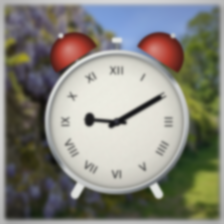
9:10
